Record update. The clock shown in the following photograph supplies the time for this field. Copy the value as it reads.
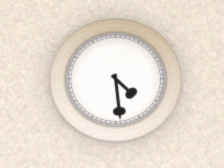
4:29
